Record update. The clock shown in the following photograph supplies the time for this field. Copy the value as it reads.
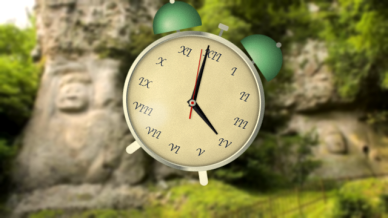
3:58:58
